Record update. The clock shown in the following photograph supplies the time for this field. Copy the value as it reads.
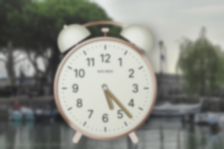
5:23
